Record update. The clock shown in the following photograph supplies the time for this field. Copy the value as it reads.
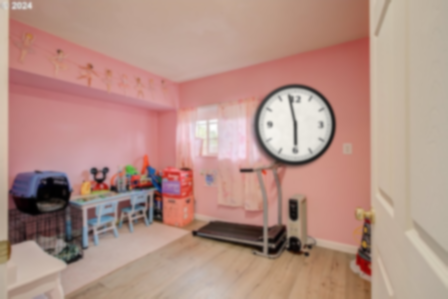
5:58
